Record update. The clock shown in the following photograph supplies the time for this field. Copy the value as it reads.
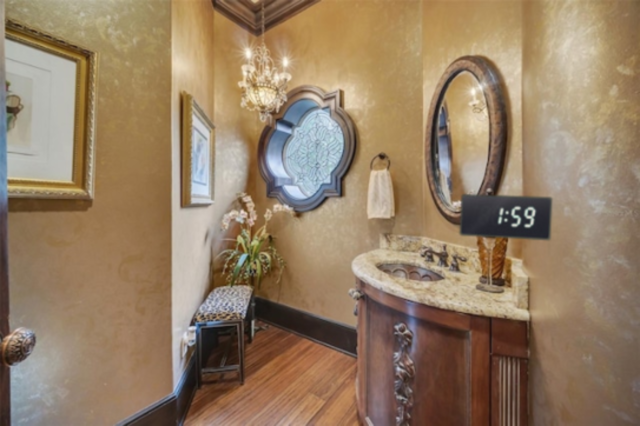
1:59
